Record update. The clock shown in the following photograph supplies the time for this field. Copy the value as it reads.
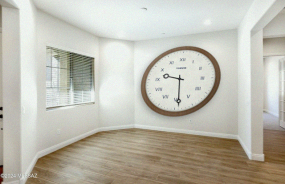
9:29
